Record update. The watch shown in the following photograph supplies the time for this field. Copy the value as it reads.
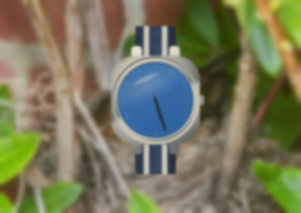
5:27
